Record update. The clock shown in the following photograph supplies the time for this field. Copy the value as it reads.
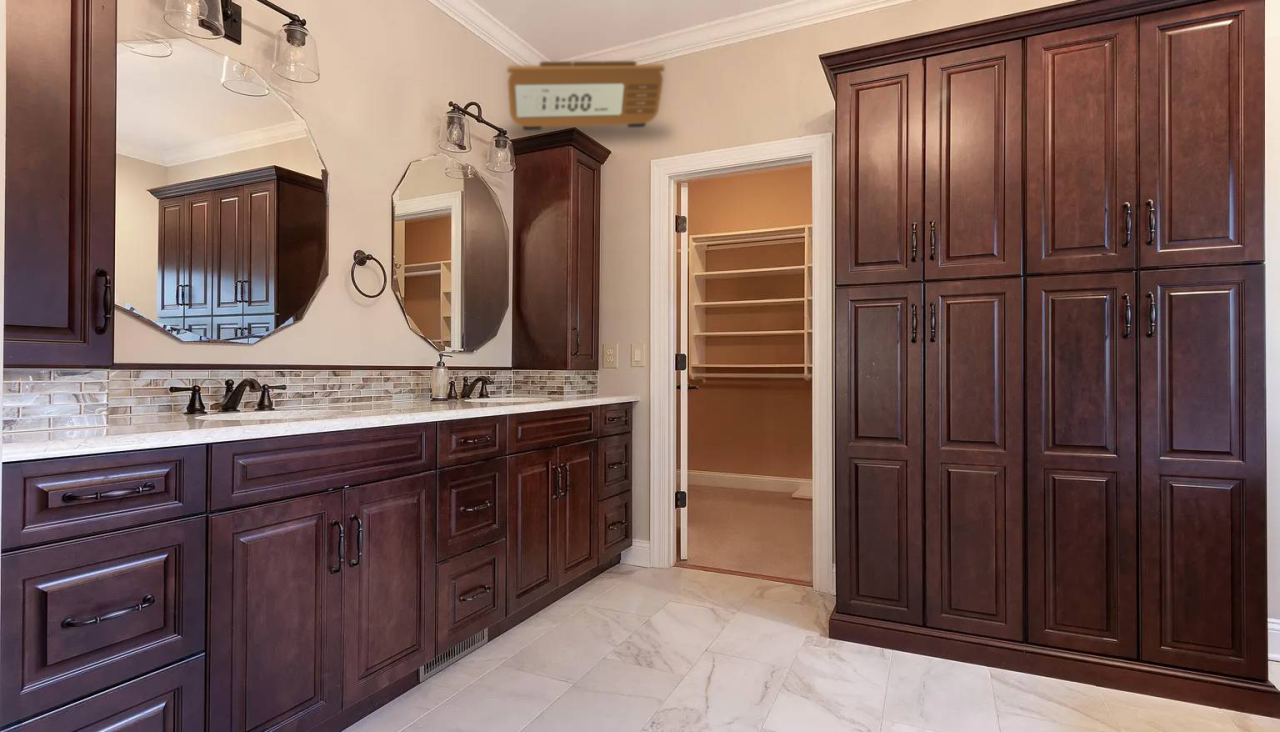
11:00
